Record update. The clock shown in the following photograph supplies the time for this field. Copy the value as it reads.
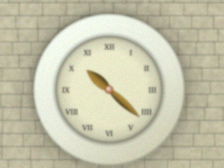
10:22
